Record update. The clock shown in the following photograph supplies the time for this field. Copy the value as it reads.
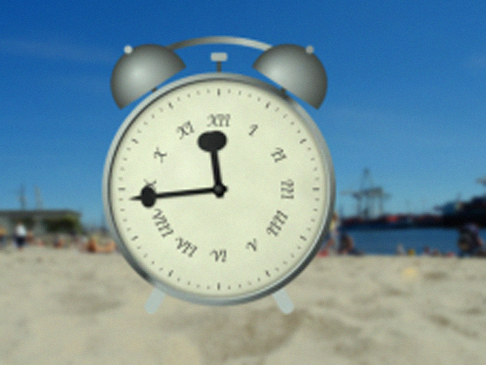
11:44
